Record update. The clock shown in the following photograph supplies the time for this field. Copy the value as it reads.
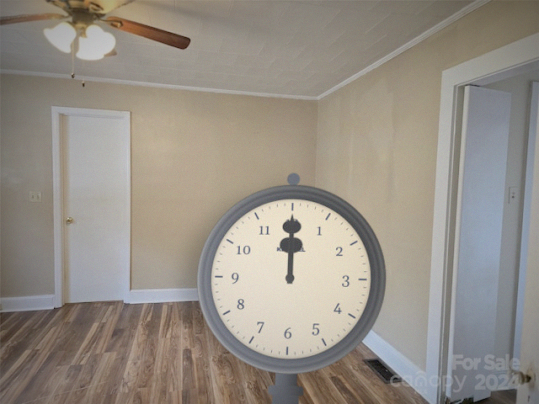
12:00
